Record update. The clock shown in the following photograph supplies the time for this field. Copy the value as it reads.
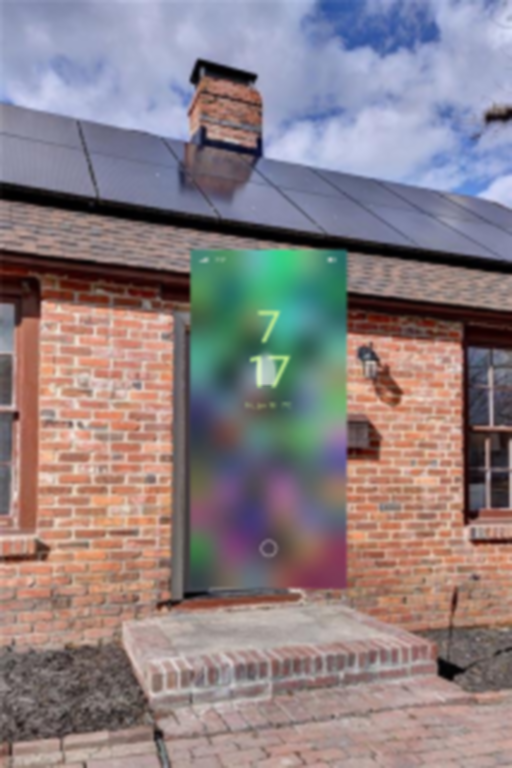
7:17
